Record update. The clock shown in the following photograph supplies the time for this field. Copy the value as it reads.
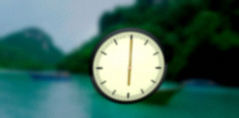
6:00
